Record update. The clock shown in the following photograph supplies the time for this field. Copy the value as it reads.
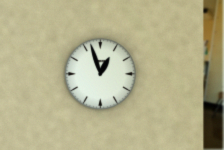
12:57
